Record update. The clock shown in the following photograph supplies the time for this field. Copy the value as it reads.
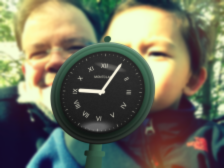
9:05
